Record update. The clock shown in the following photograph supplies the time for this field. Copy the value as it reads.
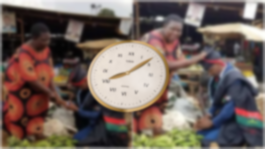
8:08
